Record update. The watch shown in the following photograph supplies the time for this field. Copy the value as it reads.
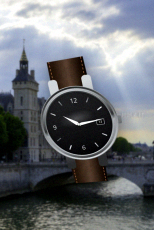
10:14
